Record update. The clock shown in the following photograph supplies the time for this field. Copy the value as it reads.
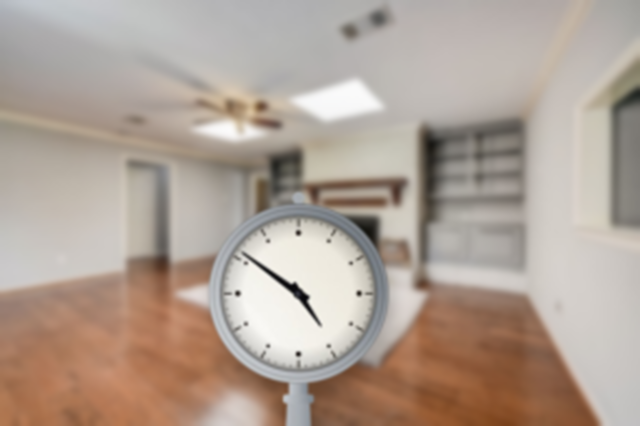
4:51
